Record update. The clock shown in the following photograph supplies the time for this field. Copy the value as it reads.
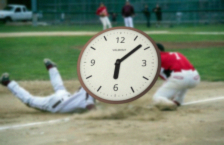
6:08
